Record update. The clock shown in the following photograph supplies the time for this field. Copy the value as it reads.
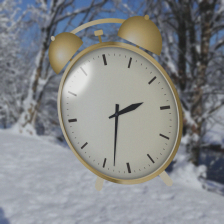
2:33
